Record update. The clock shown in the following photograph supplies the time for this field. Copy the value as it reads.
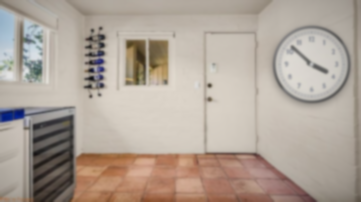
3:52
